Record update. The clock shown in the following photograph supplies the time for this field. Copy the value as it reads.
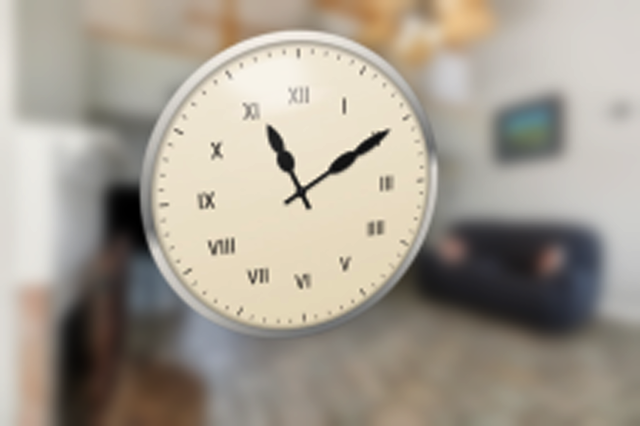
11:10
